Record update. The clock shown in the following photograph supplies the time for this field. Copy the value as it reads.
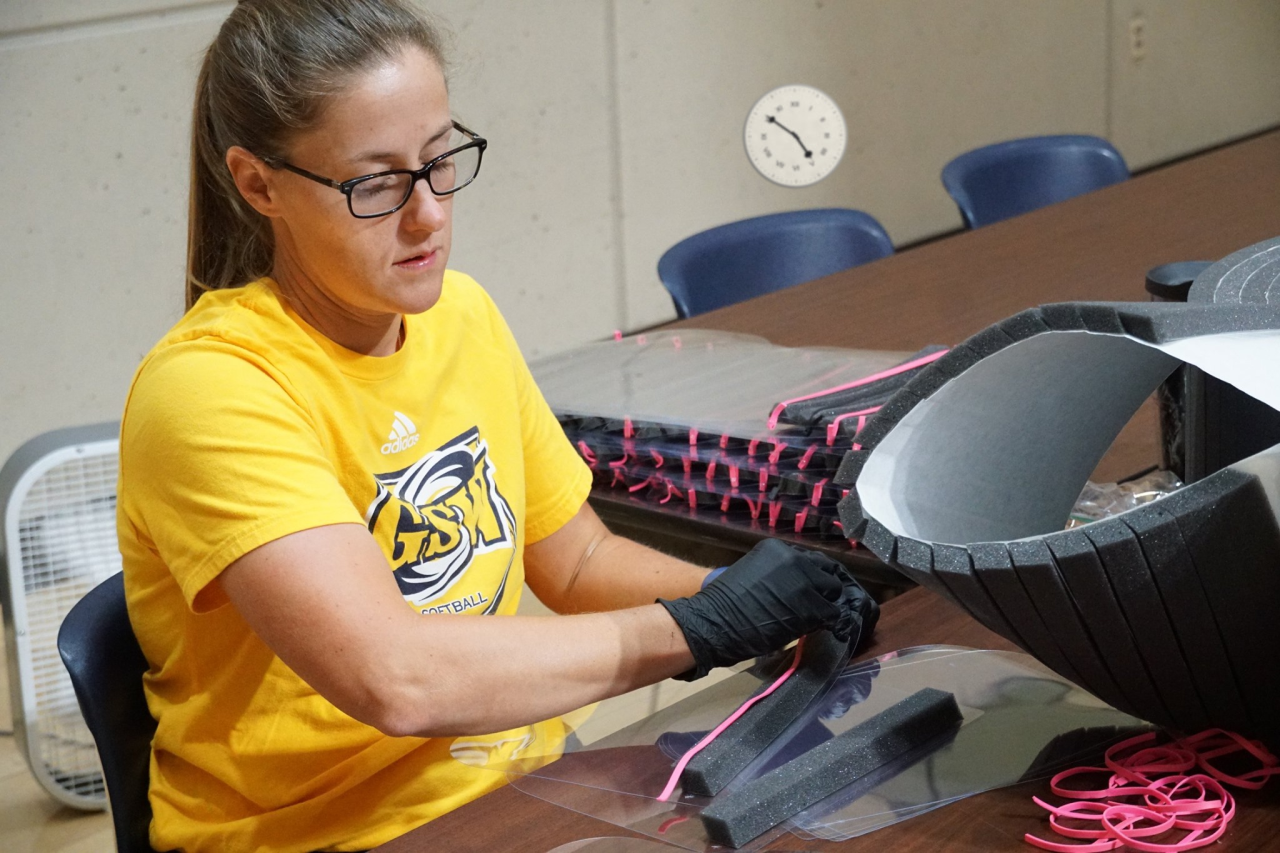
4:51
